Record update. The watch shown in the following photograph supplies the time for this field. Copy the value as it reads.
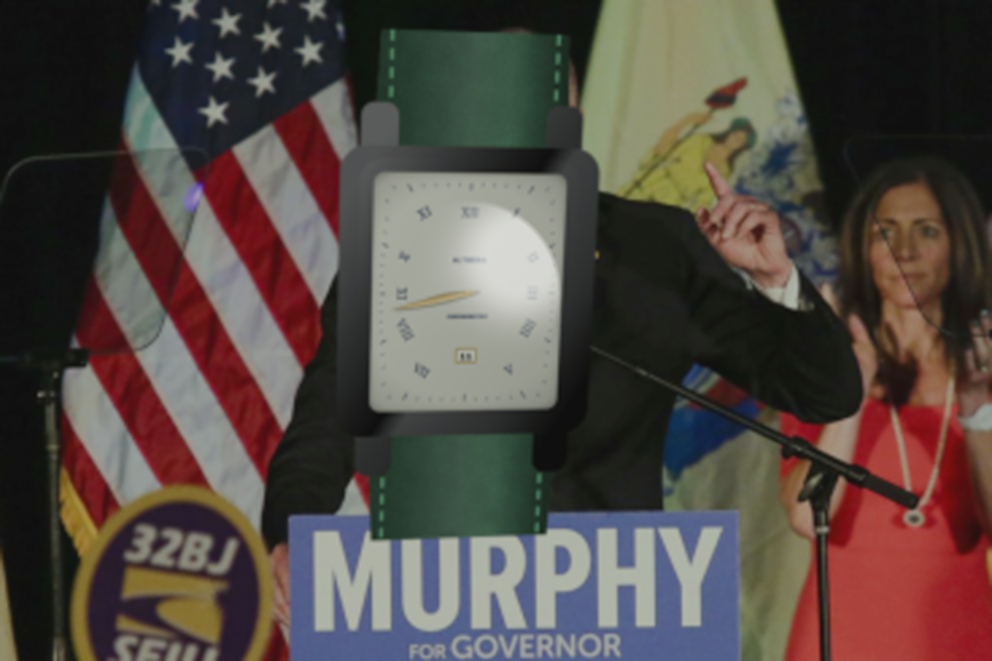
8:43
